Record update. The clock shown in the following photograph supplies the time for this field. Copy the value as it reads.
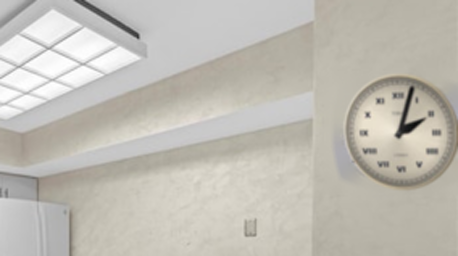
2:03
